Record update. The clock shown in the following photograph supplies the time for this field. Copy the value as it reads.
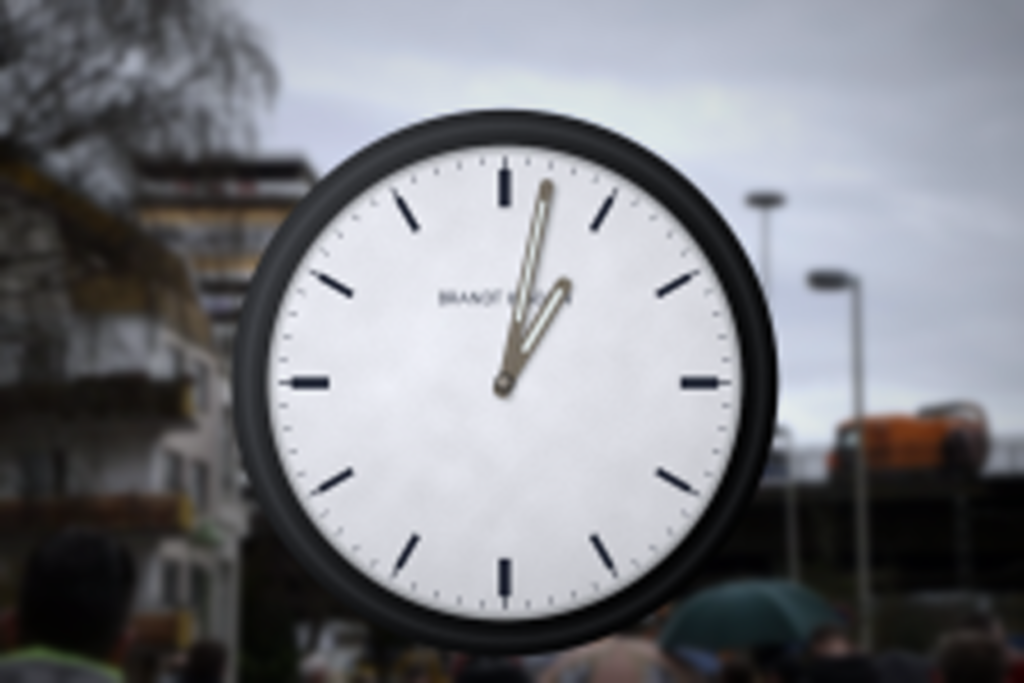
1:02
